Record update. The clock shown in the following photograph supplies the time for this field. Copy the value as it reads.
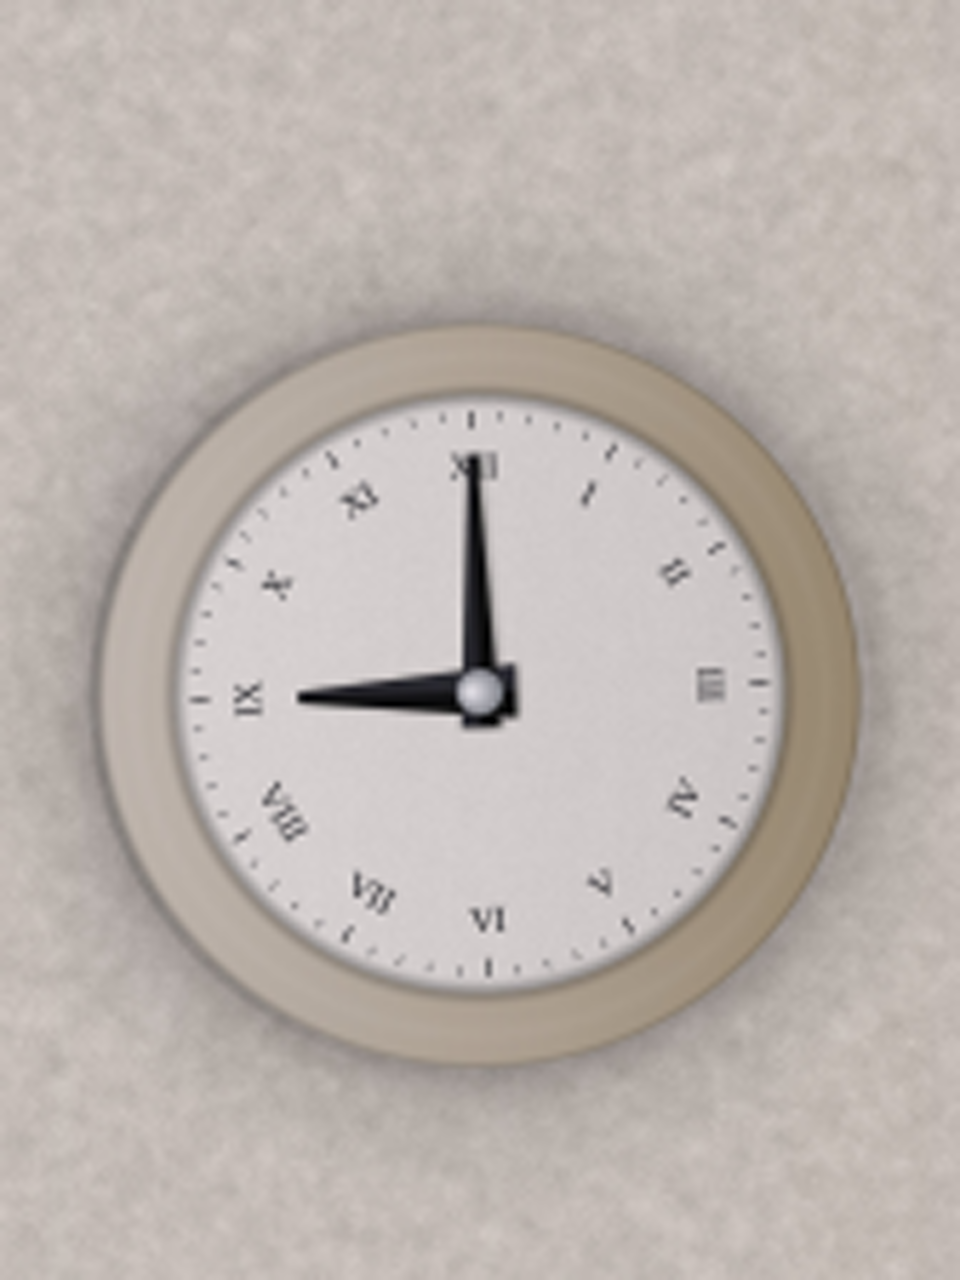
9:00
